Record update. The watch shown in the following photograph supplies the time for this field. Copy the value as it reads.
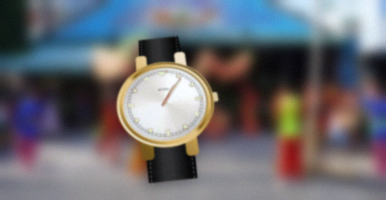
1:06
